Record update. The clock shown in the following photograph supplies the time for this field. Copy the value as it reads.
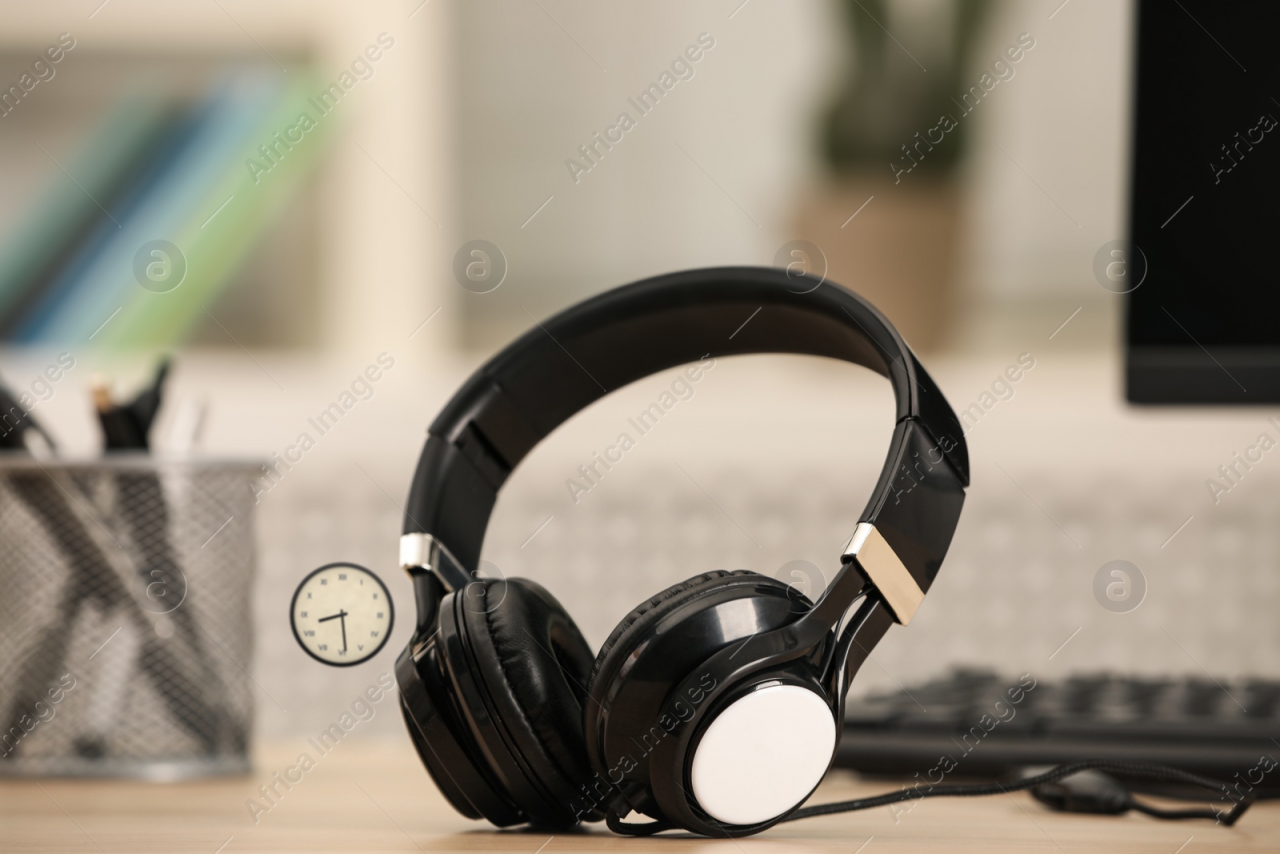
8:29
